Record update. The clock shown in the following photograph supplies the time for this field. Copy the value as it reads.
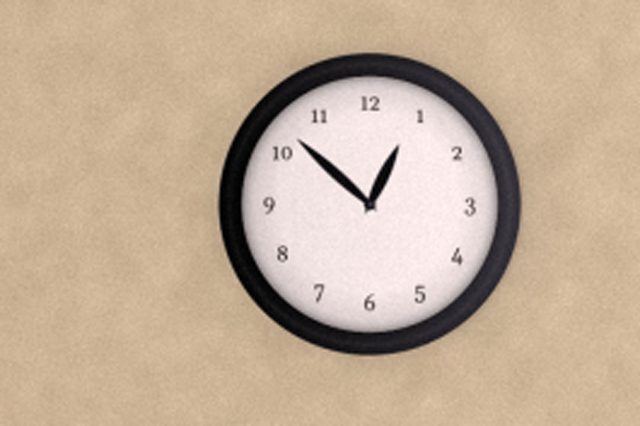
12:52
